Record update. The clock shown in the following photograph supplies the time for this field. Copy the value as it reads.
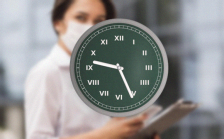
9:26
